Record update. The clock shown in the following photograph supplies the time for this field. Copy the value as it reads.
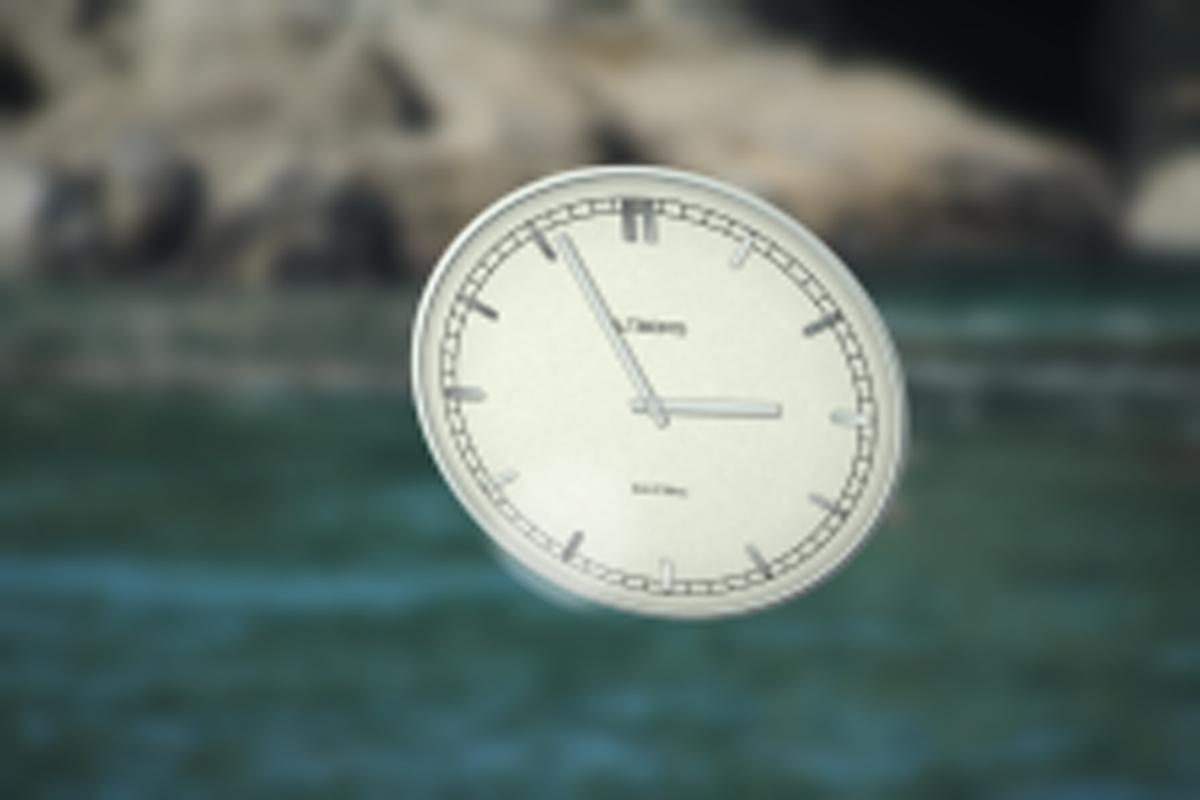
2:56
